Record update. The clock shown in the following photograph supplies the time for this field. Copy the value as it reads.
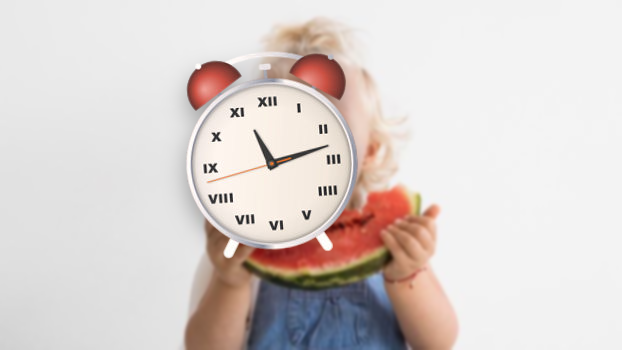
11:12:43
